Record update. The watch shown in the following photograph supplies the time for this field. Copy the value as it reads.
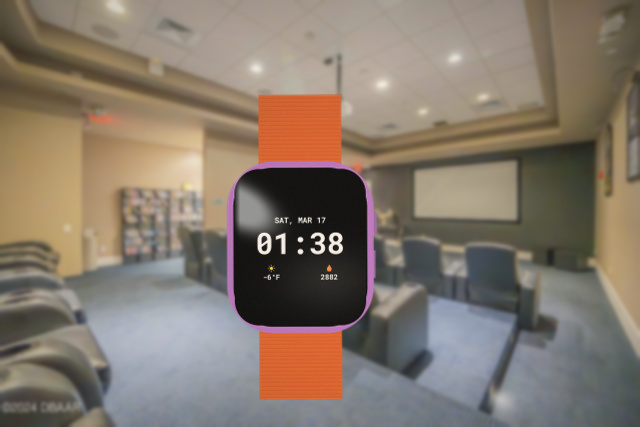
1:38
